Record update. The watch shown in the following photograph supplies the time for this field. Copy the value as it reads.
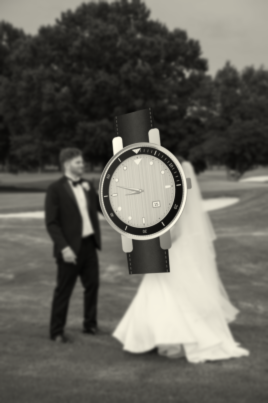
8:48
